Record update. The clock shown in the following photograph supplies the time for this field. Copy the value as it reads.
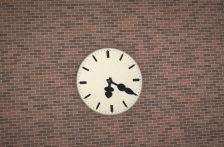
6:20
